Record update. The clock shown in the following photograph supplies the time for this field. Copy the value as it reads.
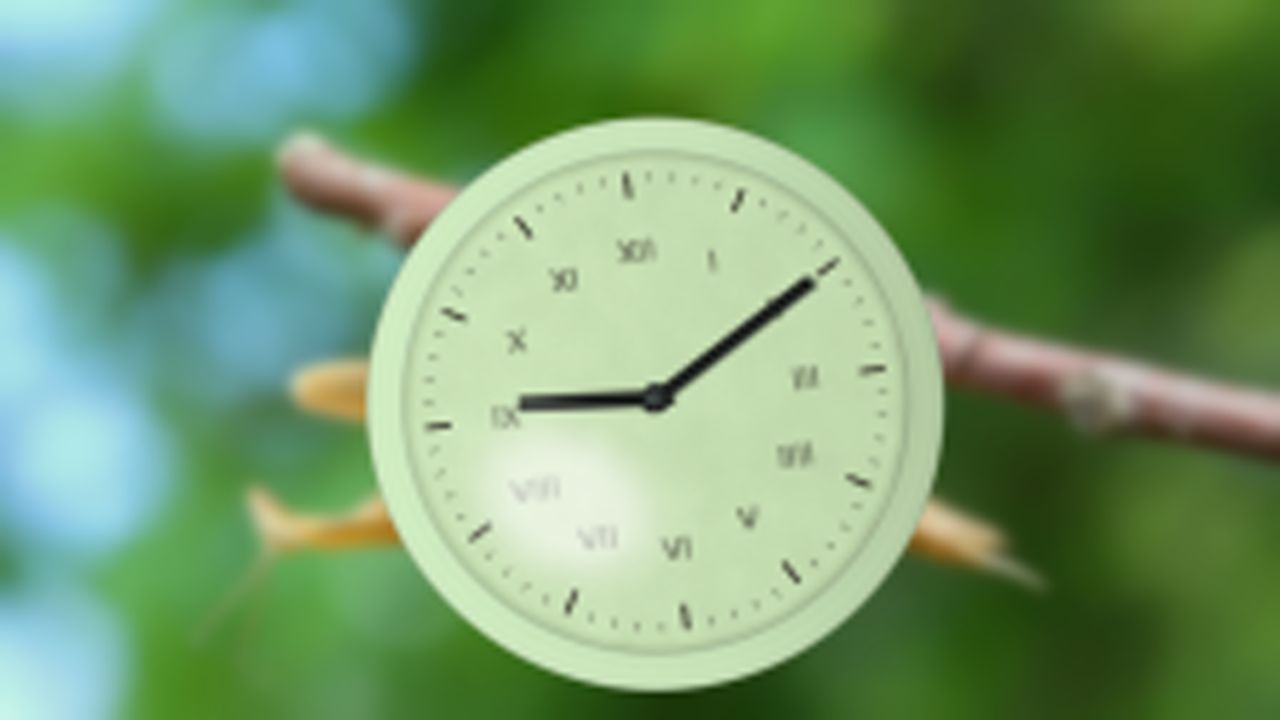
9:10
